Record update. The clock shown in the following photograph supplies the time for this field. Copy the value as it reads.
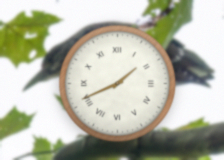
1:41
